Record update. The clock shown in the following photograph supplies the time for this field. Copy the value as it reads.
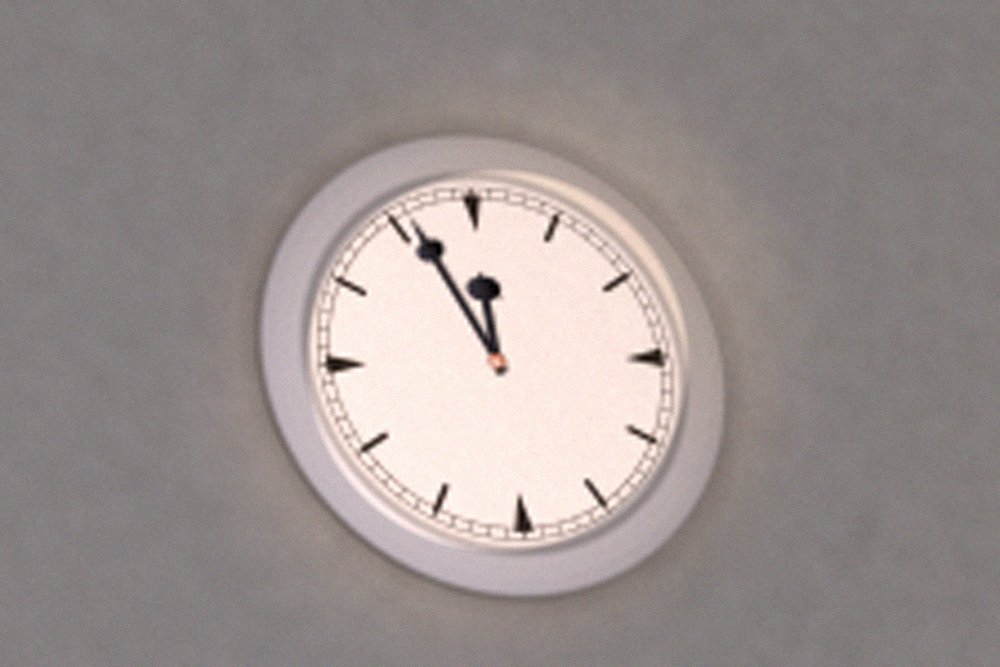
11:56
